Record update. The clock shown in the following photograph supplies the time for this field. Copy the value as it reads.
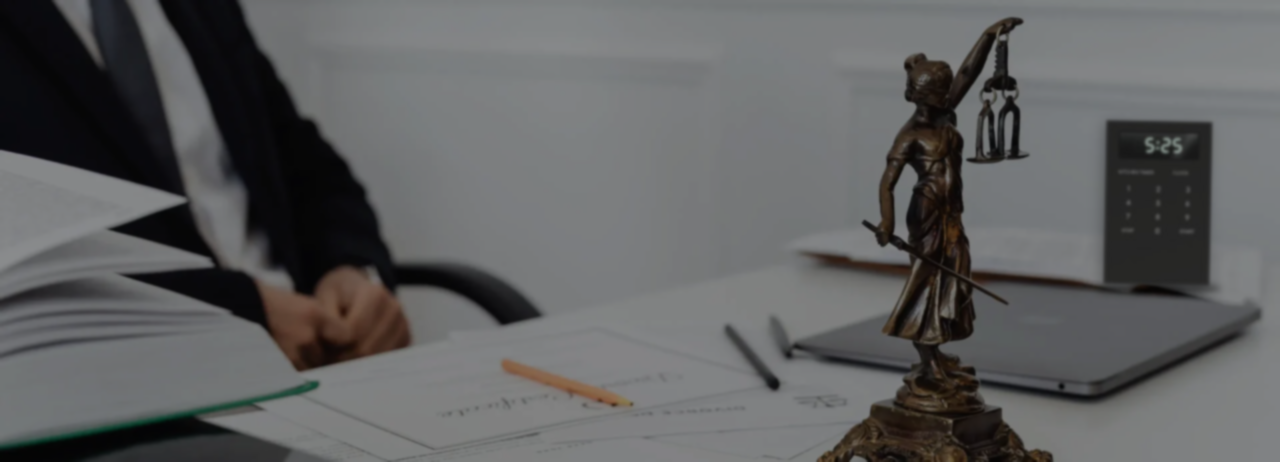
5:25
